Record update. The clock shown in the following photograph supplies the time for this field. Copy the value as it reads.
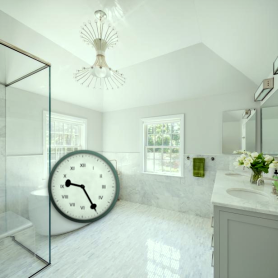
9:25
